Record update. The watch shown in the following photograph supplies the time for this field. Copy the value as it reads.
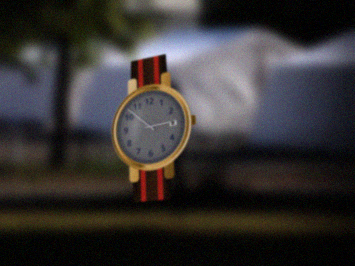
2:52
